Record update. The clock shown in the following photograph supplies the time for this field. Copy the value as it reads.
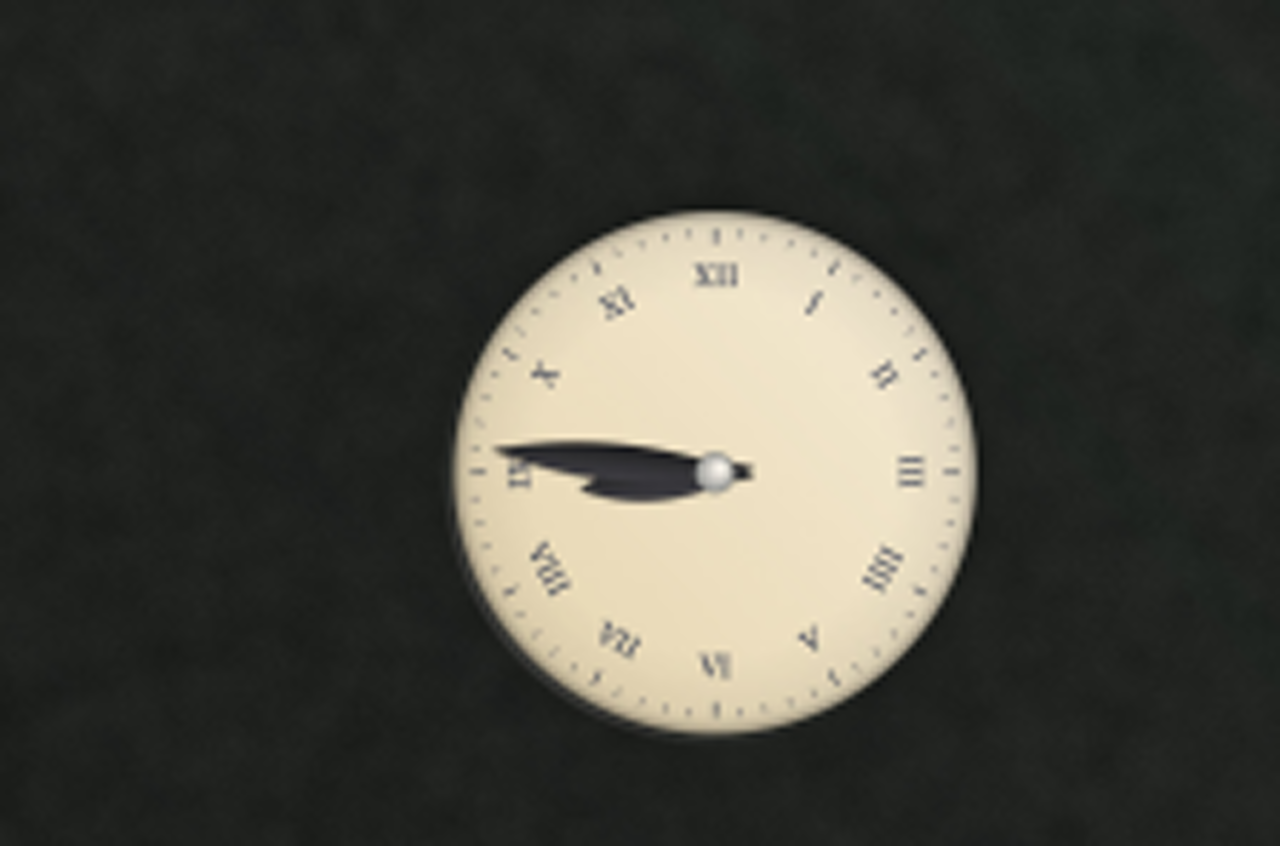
8:46
